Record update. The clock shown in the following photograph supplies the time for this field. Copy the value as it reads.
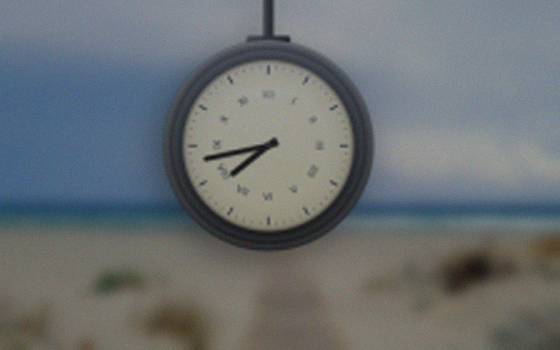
7:43
